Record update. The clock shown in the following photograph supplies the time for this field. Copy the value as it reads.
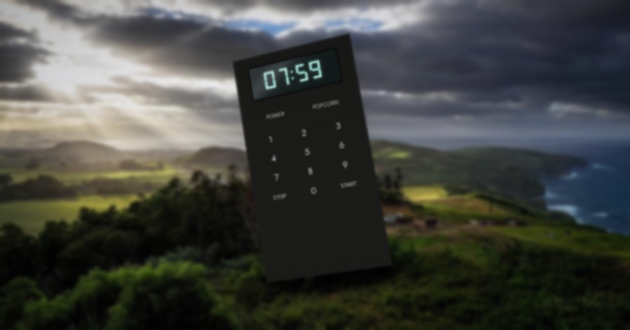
7:59
